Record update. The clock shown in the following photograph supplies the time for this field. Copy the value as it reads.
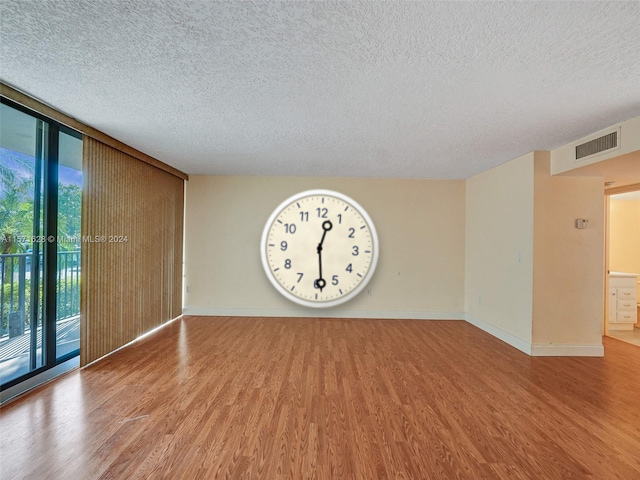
12:29
